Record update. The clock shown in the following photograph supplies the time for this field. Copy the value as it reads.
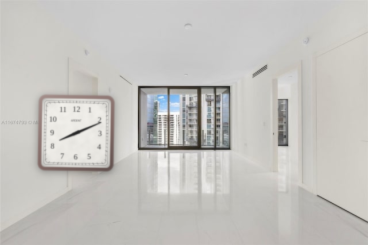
8:11
